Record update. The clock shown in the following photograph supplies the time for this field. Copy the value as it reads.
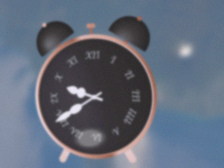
9:40
